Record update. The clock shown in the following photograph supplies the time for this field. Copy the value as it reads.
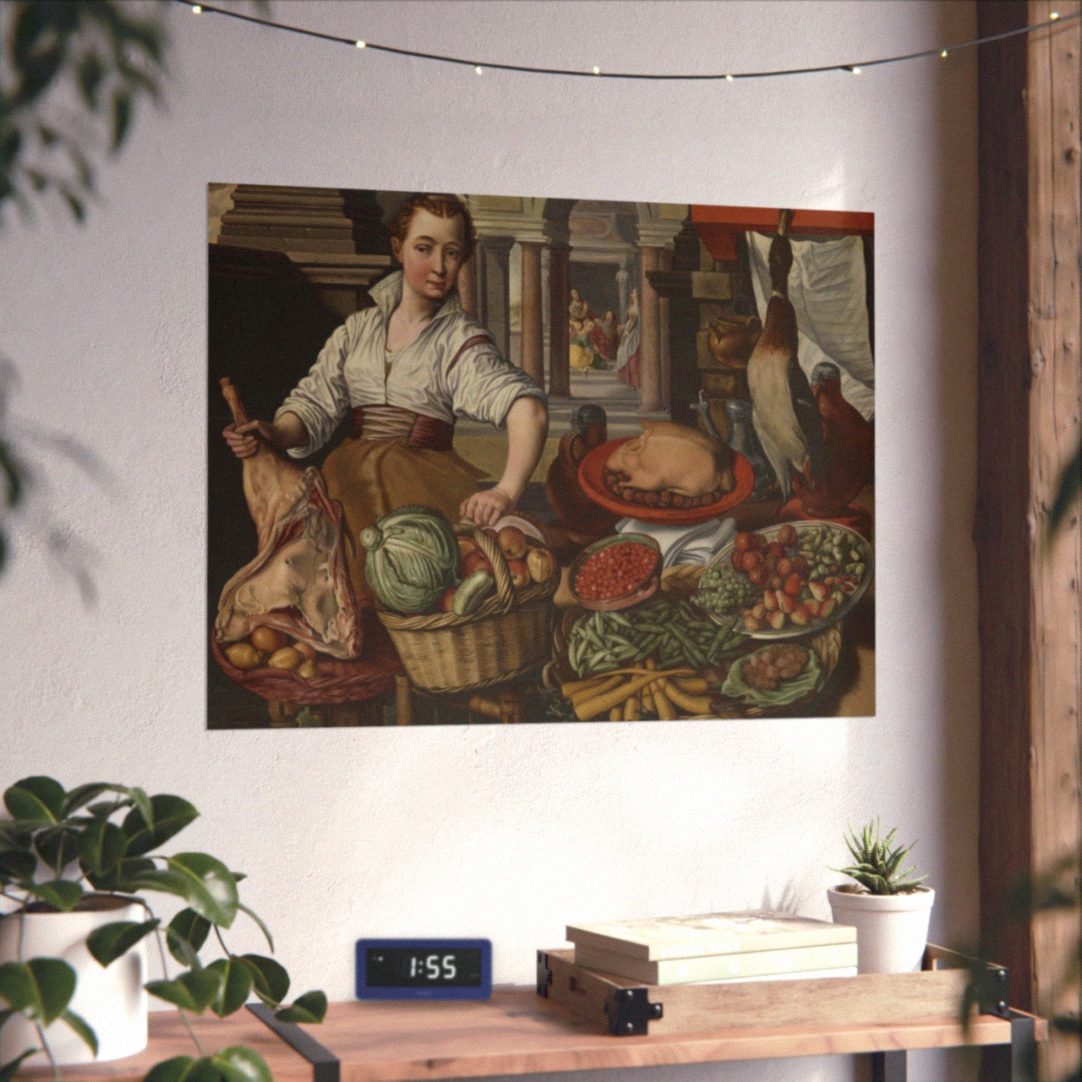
1:55
